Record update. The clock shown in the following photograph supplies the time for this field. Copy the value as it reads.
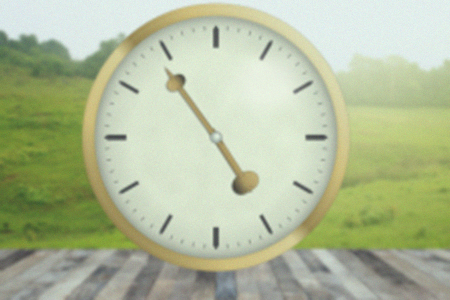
4:54
